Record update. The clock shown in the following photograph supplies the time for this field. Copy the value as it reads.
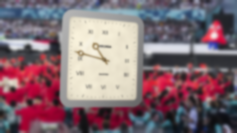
10:47
